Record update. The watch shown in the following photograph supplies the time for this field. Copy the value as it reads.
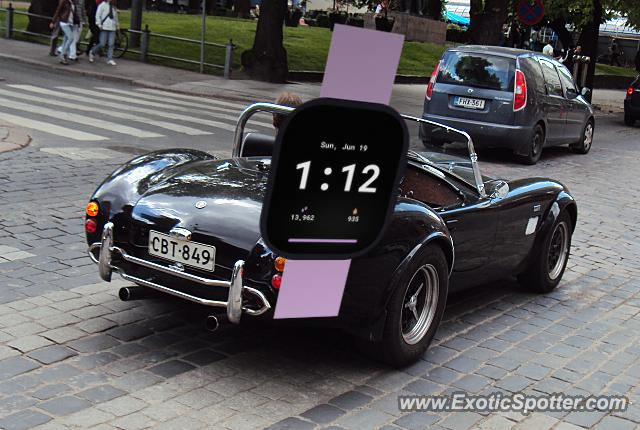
1:12
